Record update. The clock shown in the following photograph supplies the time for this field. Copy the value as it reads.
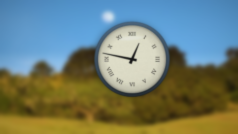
12:47
